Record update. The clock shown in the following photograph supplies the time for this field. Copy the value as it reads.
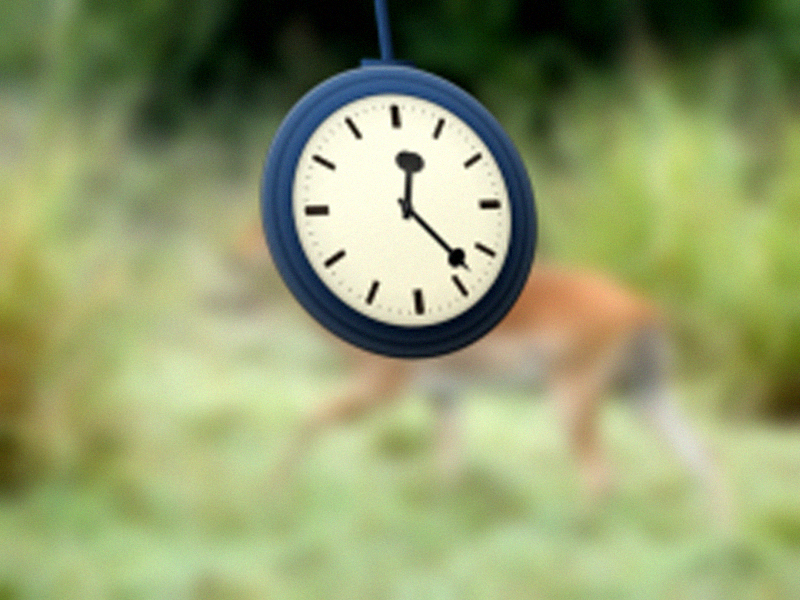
12:23
